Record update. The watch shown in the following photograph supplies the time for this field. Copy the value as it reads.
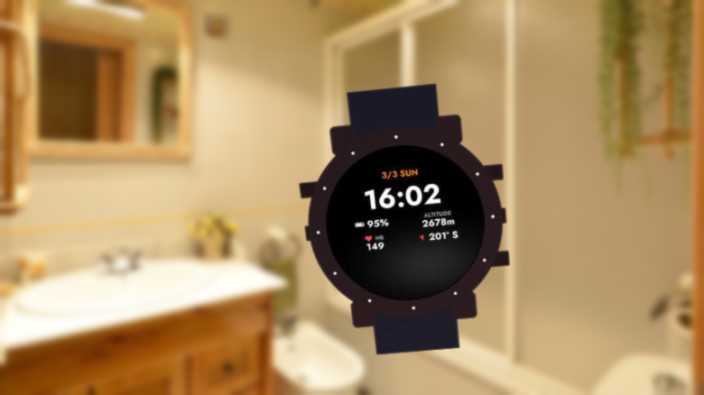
16:02
